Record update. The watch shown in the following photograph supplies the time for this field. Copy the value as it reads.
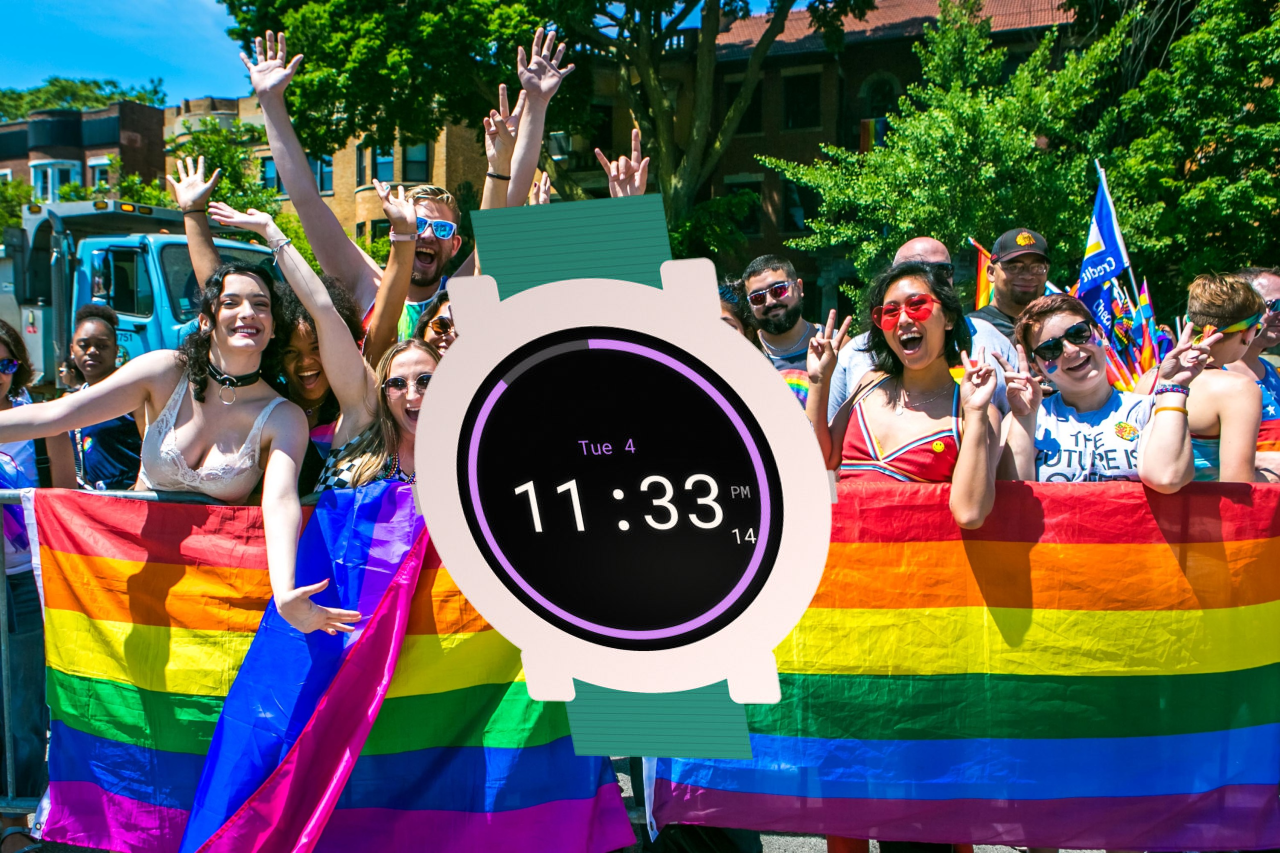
11:33:14
